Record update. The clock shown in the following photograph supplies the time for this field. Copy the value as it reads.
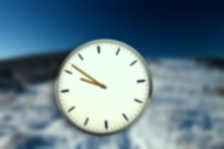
9:52
